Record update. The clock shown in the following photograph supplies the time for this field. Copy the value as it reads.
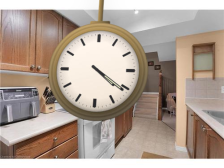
4:21
